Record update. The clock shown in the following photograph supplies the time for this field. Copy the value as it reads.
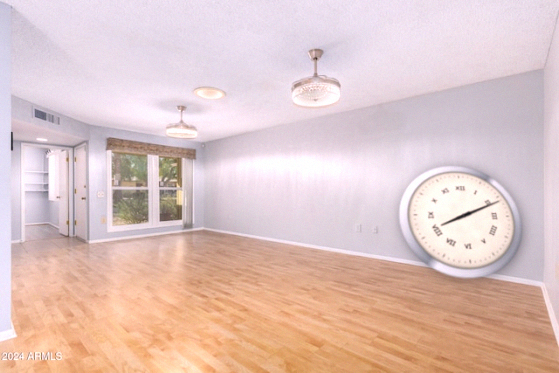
8:11
